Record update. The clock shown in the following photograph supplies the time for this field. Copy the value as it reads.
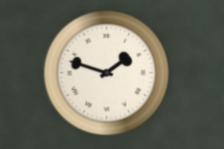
1:48
